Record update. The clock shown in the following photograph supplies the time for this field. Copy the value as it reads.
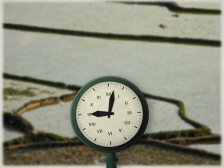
9:02
